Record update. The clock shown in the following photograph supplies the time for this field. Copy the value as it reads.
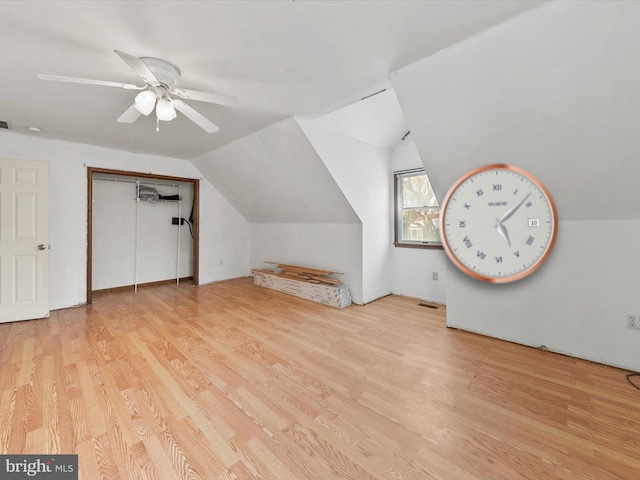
5:08
